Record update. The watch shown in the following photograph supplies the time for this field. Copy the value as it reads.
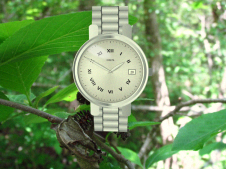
1:50
